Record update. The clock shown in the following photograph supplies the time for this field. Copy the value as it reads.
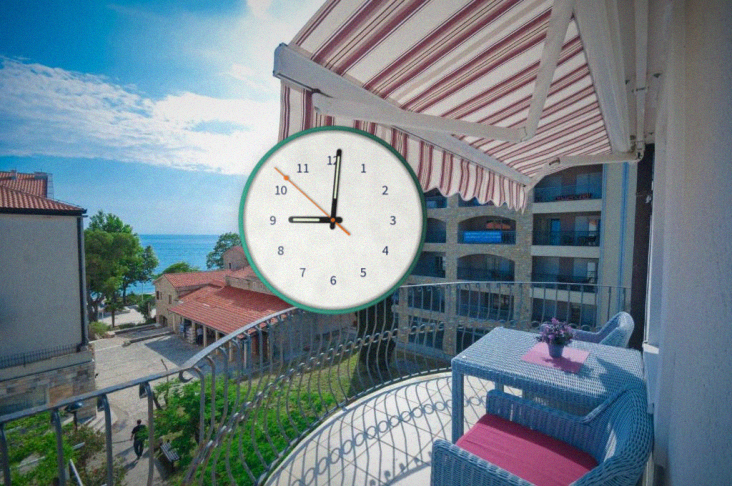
9:00:52
